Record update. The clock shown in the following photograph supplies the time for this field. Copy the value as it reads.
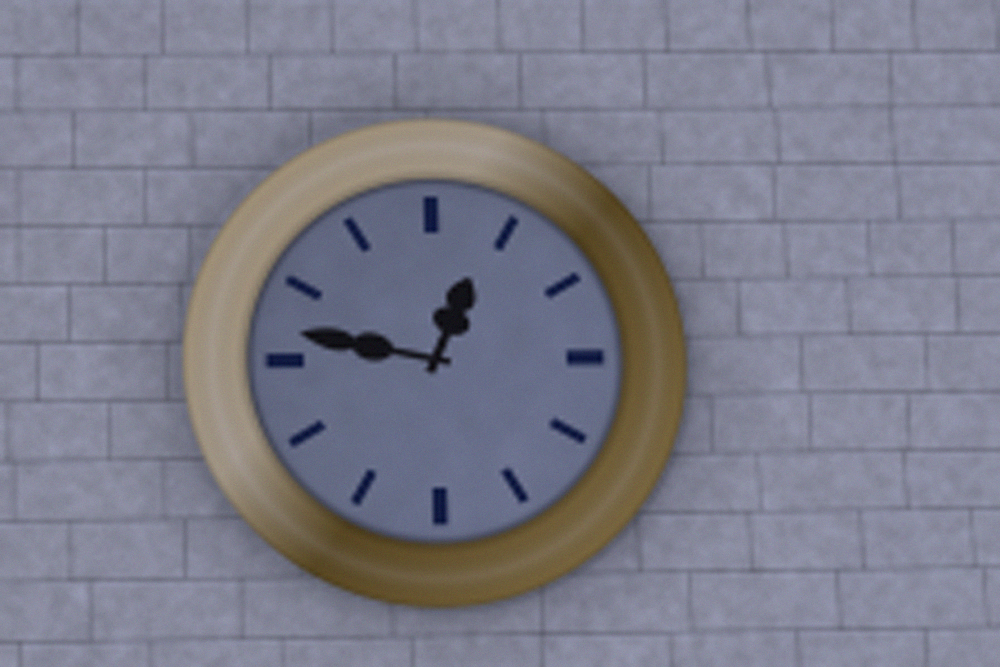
12:47
